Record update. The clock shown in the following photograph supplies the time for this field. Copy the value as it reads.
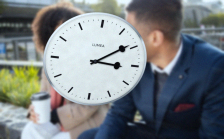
3:09
